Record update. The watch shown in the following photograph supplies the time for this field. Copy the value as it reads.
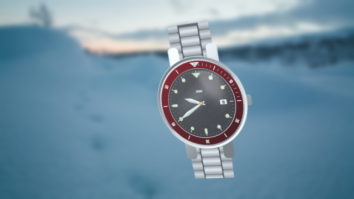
9:40
